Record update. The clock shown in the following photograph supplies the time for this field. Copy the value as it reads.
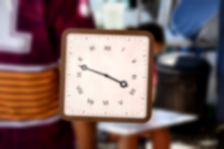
3:48
